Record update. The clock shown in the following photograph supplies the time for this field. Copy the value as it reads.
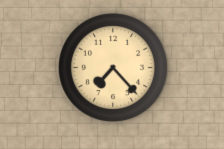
7:23
